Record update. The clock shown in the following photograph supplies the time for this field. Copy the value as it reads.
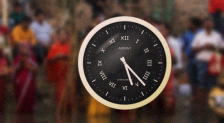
5:23
